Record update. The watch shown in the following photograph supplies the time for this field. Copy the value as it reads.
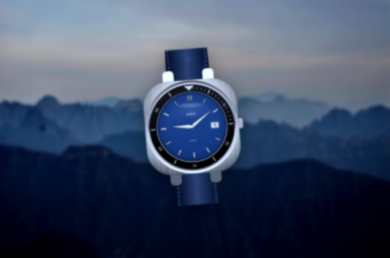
9:09
